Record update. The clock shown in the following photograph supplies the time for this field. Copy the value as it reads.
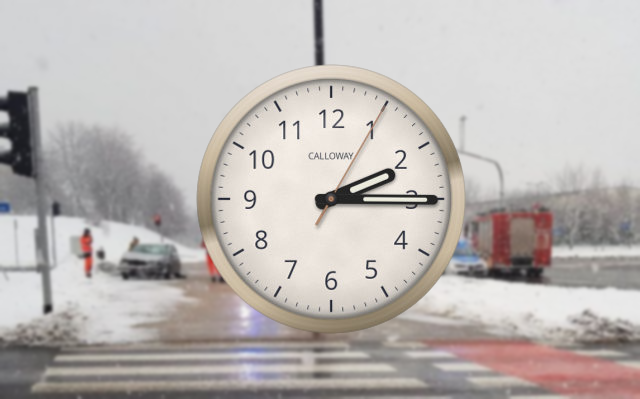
2:15:05
